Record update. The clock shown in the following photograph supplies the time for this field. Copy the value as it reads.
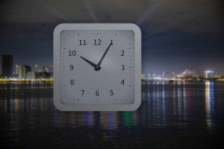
10:05
